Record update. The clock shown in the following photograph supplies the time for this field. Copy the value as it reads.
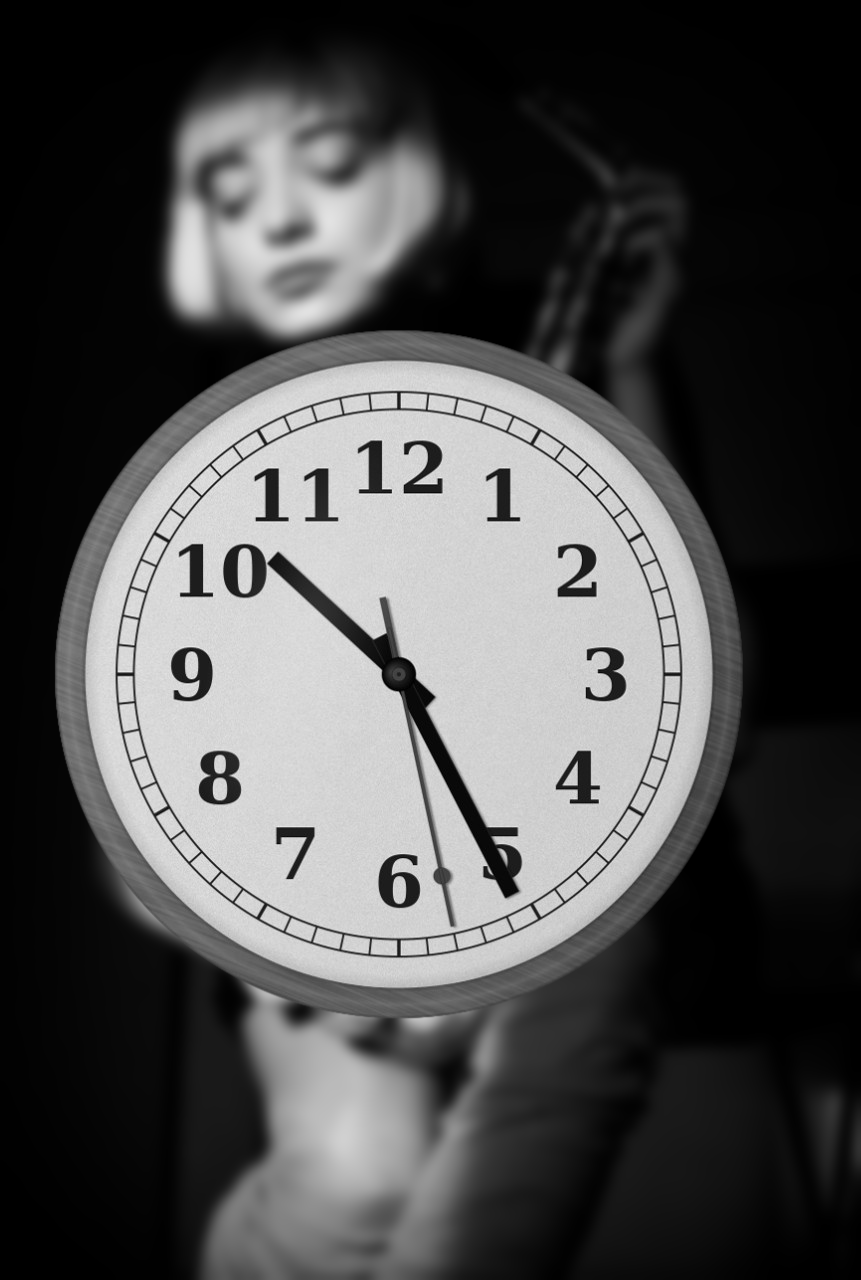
10:25:28
